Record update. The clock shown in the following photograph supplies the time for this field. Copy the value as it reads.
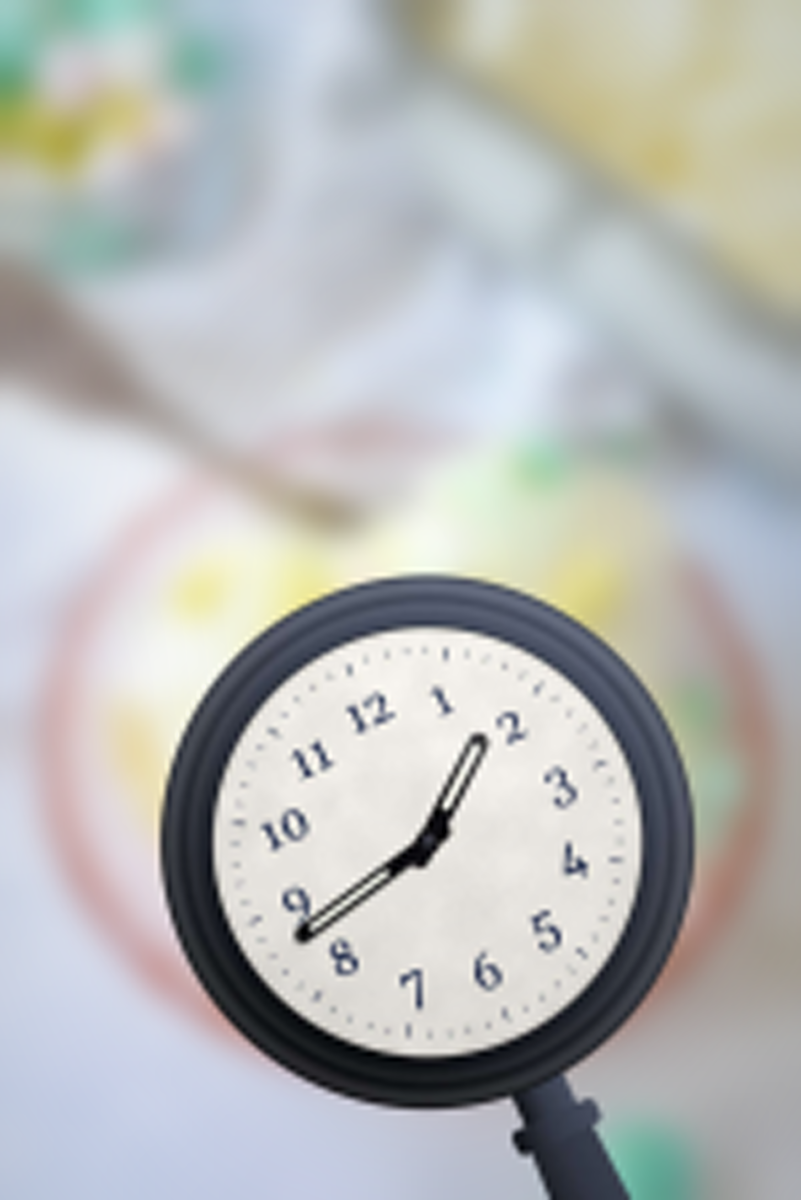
1:43
